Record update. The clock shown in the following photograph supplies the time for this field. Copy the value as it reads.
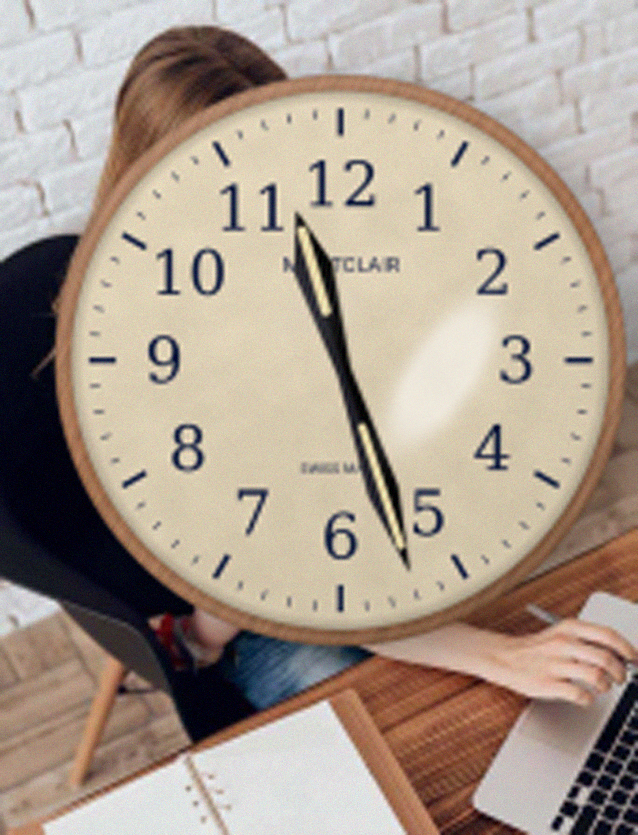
11:27
